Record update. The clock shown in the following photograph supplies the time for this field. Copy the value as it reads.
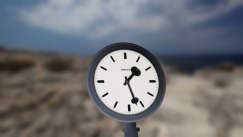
1:27
